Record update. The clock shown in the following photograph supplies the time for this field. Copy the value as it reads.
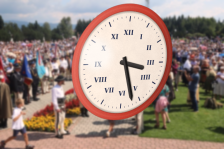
3:27
